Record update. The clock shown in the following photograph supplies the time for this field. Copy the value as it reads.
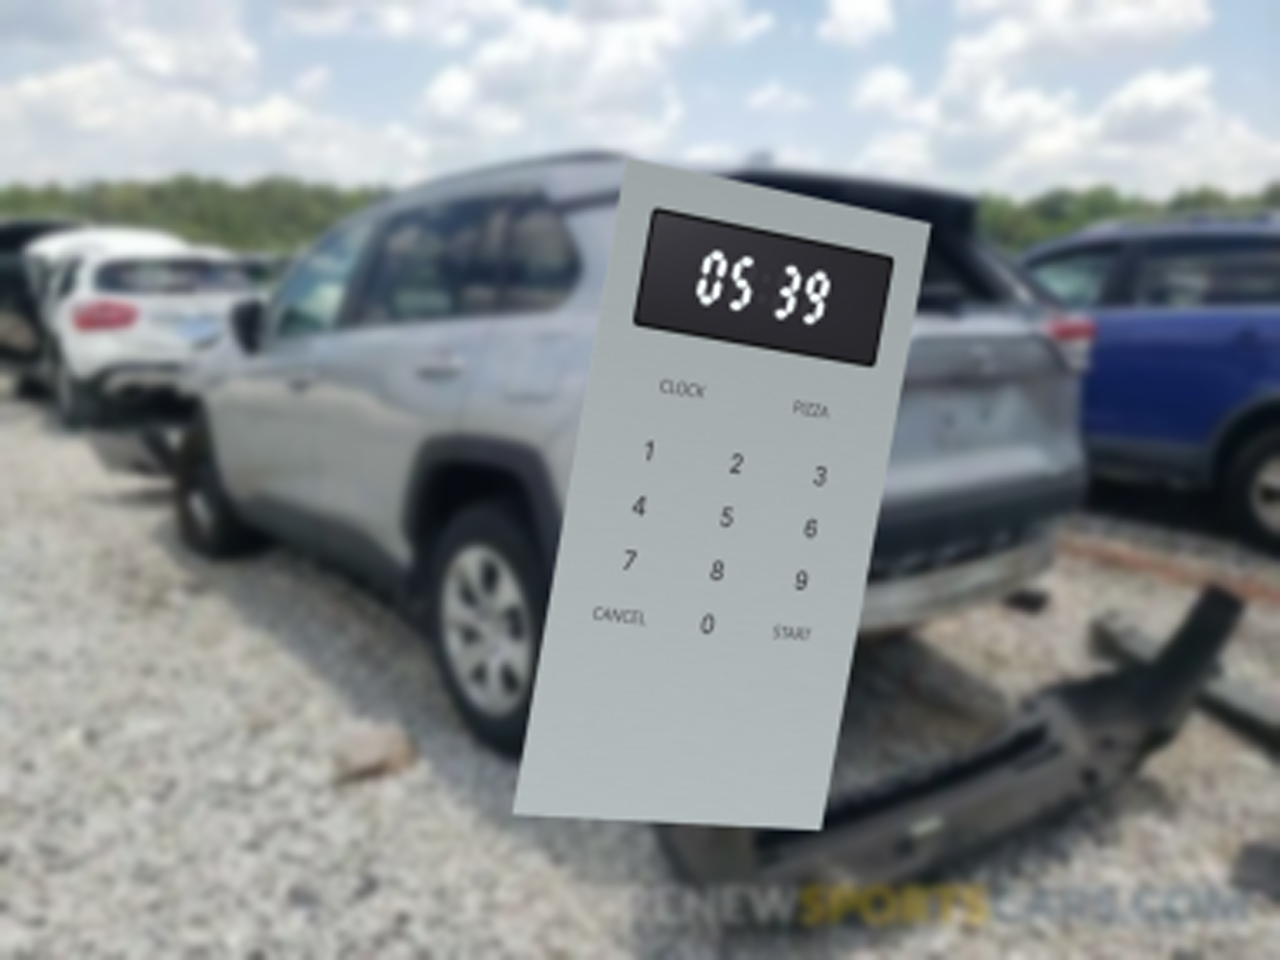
5:39
